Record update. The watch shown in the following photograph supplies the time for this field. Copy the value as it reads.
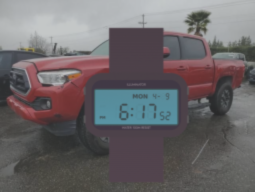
6:17
